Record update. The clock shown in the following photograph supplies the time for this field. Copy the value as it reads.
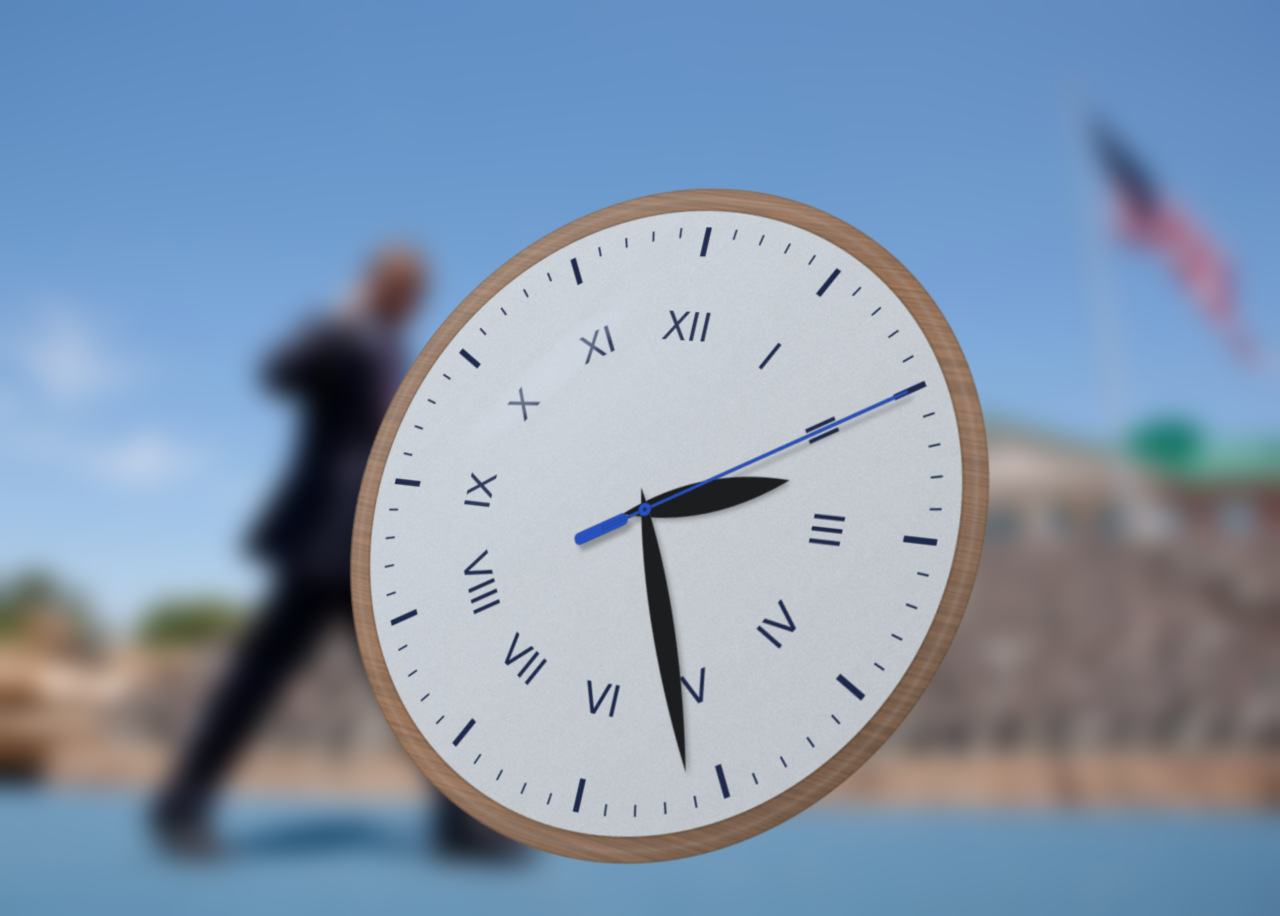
2:26:10
